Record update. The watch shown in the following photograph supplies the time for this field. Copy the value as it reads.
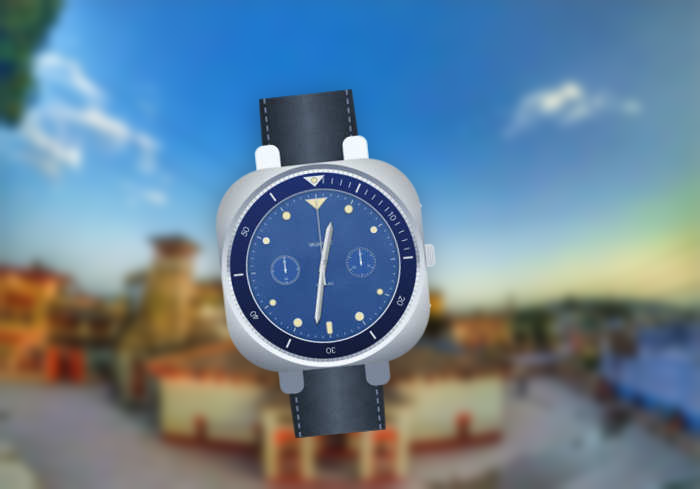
12:32
